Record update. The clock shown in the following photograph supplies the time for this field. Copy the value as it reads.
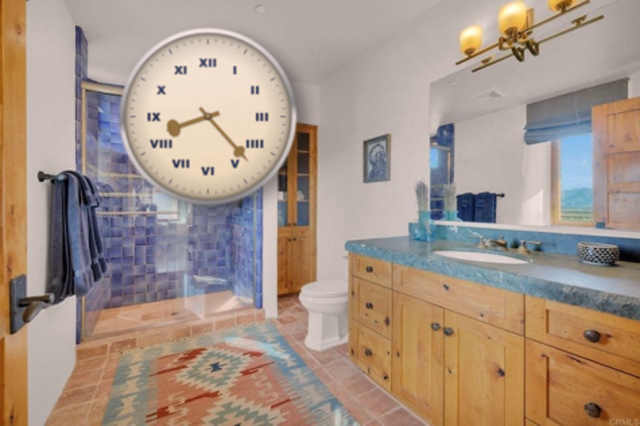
8:23
